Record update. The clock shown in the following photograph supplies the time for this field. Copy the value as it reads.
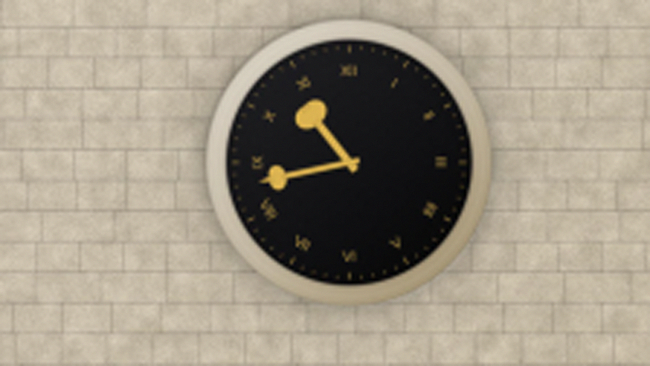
10:43
